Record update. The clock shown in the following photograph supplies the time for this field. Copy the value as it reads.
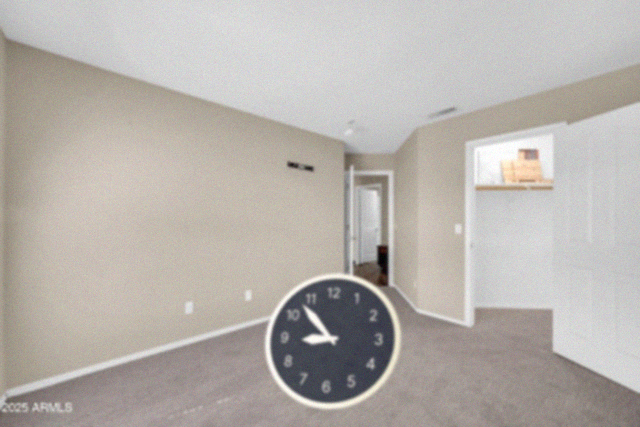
8:53
